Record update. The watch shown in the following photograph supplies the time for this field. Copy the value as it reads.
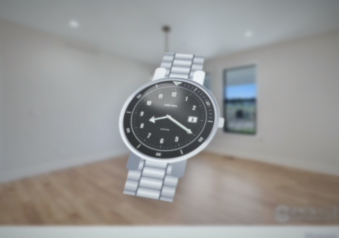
8:20
